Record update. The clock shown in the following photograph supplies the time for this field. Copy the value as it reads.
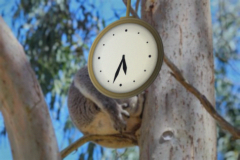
5:33
